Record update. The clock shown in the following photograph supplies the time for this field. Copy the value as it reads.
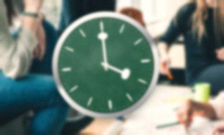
4:00
